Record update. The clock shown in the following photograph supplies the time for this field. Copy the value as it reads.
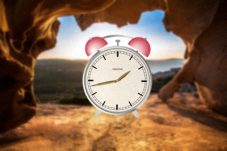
1:43
